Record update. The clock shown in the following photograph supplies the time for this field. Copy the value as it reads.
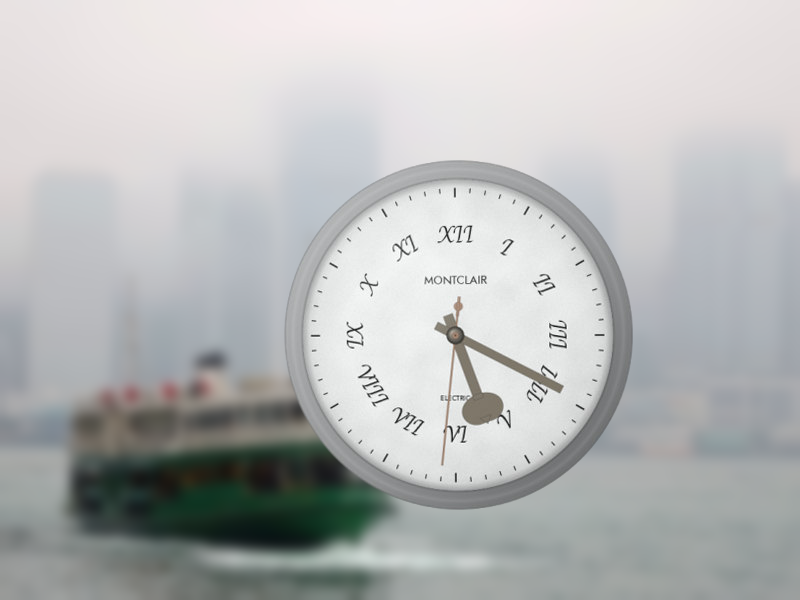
5:19:31
